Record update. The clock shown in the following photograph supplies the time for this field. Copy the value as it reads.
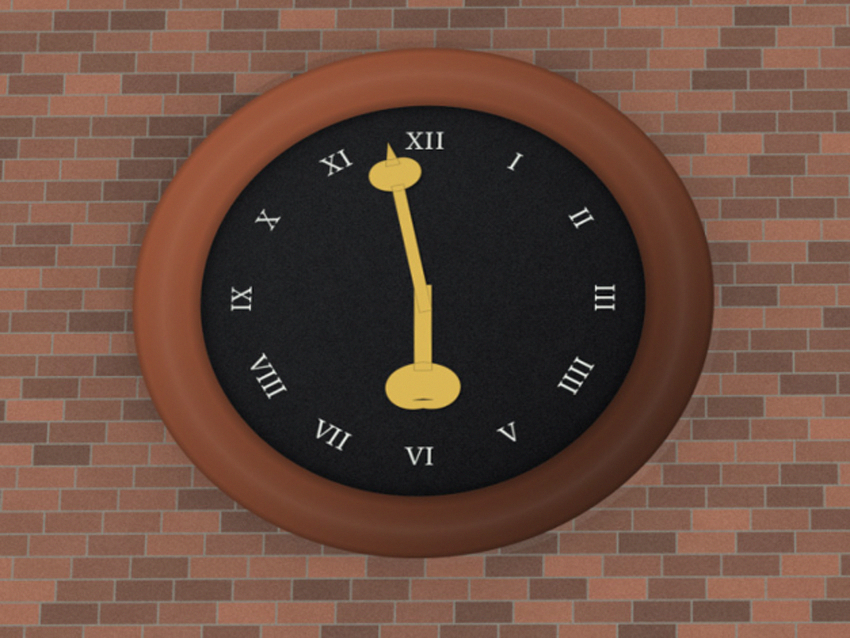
5:58
